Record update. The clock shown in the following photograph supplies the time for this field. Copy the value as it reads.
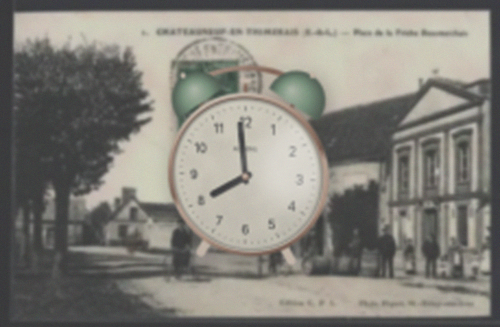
7:59
